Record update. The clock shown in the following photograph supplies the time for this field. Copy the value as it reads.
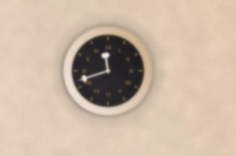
11:42
